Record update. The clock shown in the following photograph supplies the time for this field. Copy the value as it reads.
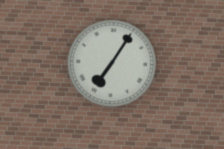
7:05
